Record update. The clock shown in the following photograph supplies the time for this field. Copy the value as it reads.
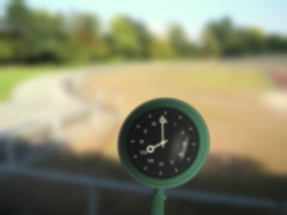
7:59
